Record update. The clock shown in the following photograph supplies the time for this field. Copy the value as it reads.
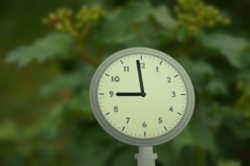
8:59
